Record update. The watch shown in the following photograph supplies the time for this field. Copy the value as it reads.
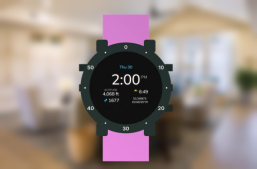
2:00
